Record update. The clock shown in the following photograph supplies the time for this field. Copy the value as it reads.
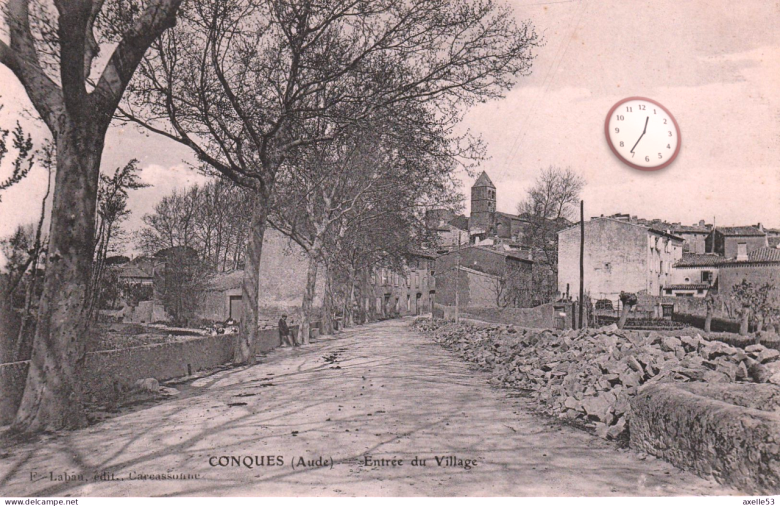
12:36
